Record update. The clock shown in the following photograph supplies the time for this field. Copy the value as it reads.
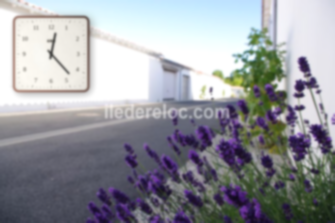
12:23
